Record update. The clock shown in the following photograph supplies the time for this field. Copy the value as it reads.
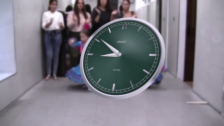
8:51
